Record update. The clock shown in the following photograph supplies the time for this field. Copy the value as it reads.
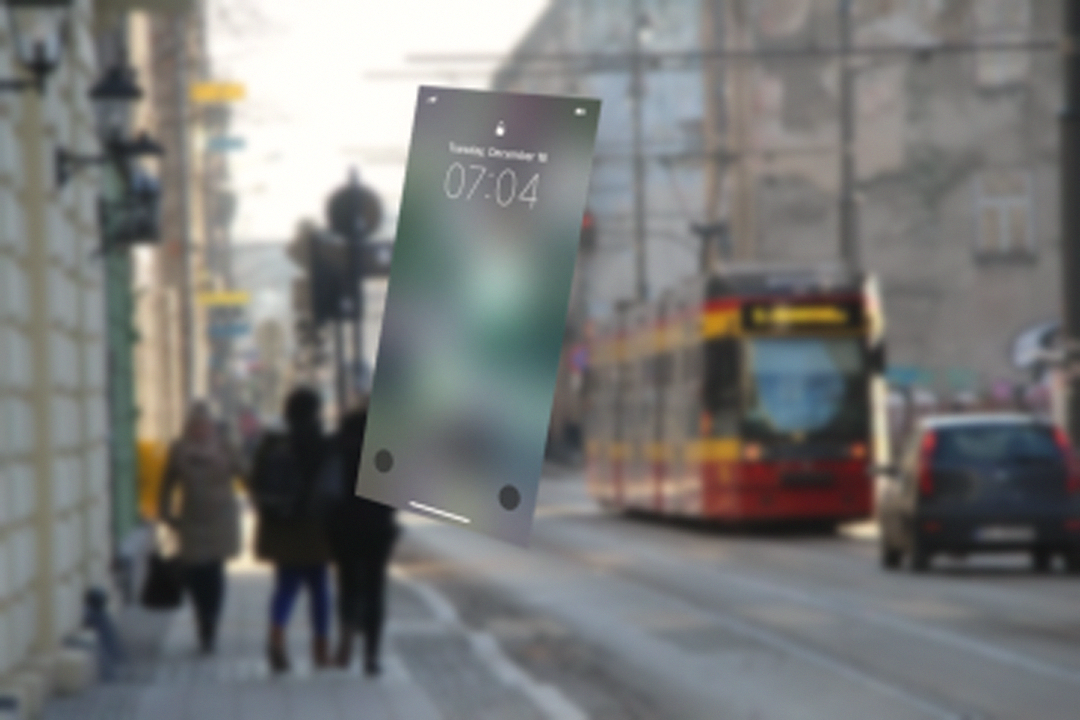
7:04
